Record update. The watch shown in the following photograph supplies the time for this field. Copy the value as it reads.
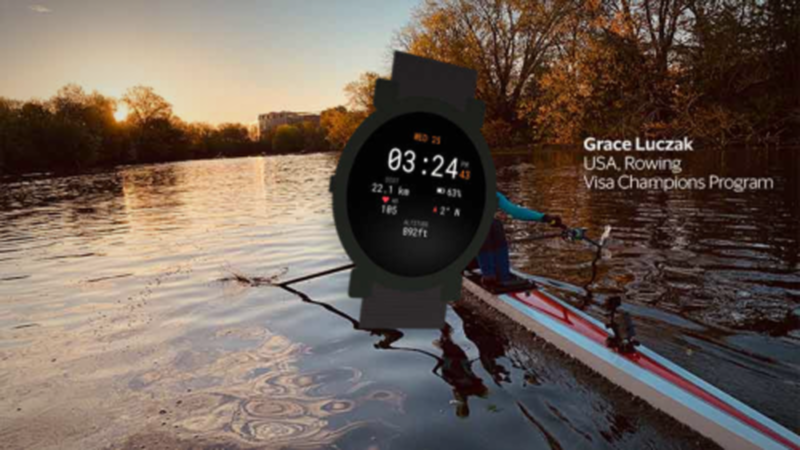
3:24
